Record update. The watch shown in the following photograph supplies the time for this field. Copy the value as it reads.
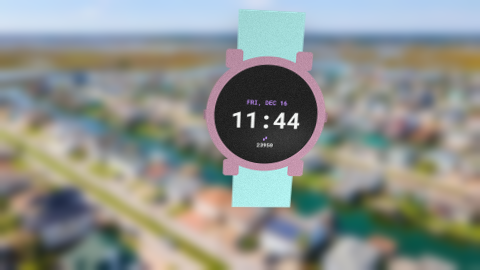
11:44
